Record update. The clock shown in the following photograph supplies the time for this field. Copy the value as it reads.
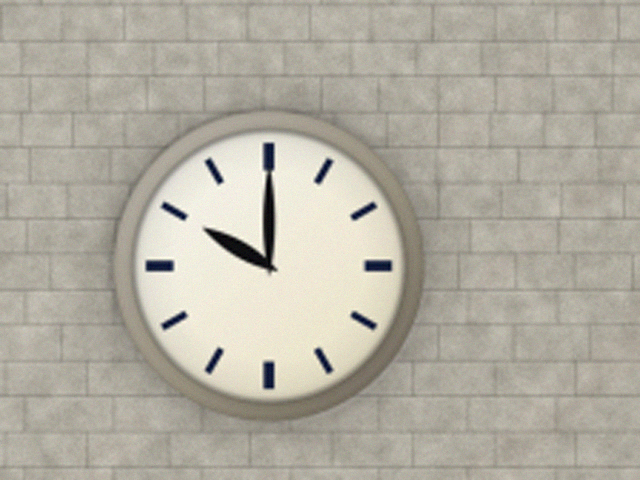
10:00
